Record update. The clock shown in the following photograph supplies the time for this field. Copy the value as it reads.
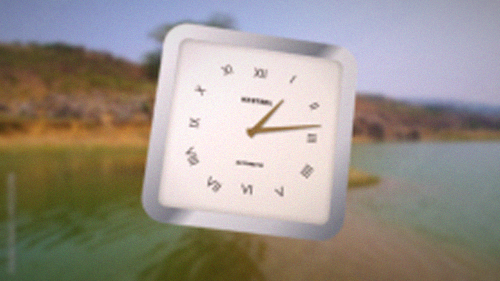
1:13
